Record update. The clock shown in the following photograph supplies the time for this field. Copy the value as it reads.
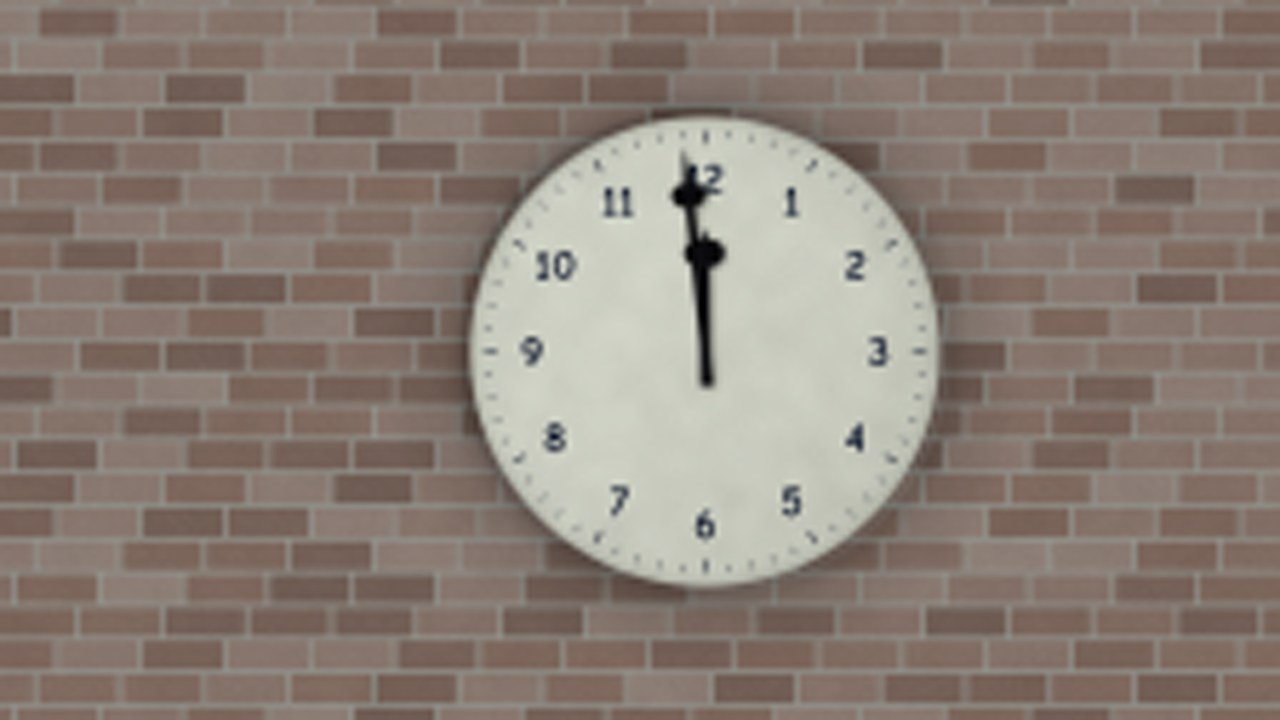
11:59
